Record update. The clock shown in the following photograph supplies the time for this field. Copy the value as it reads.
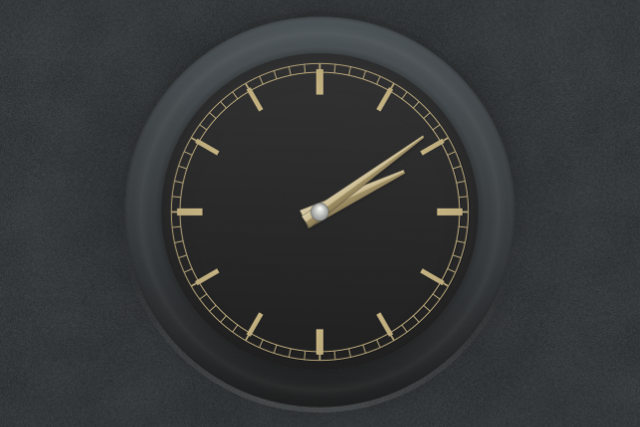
2:09
